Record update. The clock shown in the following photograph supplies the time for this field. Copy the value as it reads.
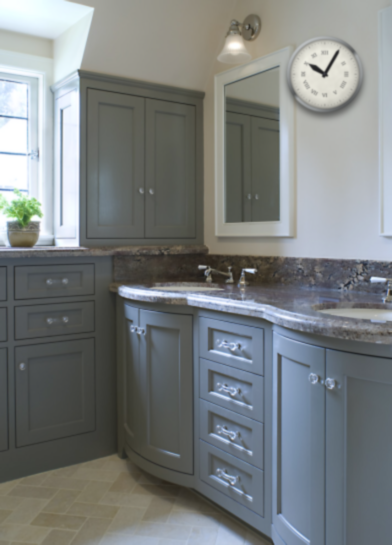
10:05
